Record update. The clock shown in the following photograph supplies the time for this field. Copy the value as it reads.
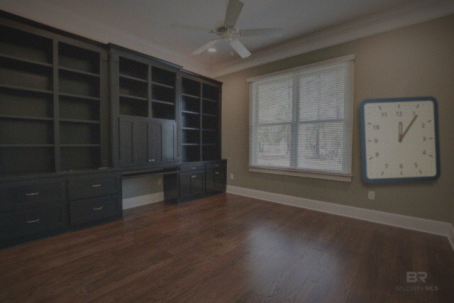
12:06
